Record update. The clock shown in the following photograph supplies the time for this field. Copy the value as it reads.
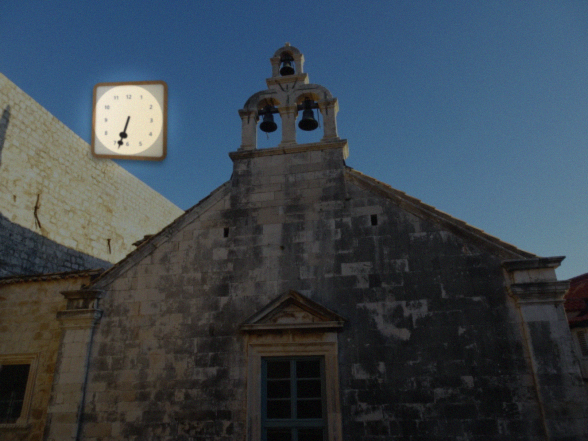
6:33
